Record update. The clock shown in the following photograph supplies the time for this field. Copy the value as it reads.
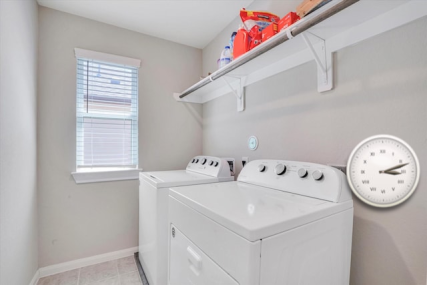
3:12
